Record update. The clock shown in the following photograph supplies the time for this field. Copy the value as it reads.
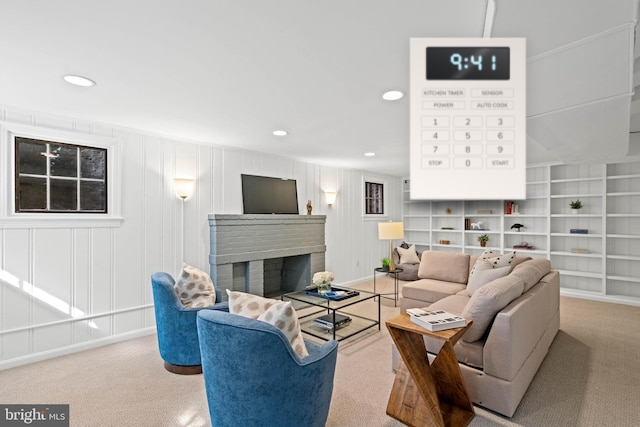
9:41
